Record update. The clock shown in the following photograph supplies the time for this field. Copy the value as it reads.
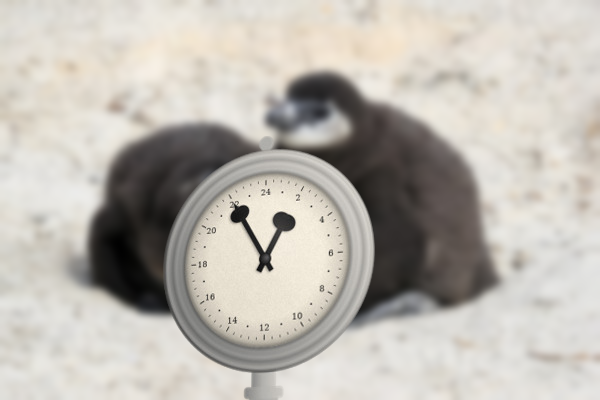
1:55
